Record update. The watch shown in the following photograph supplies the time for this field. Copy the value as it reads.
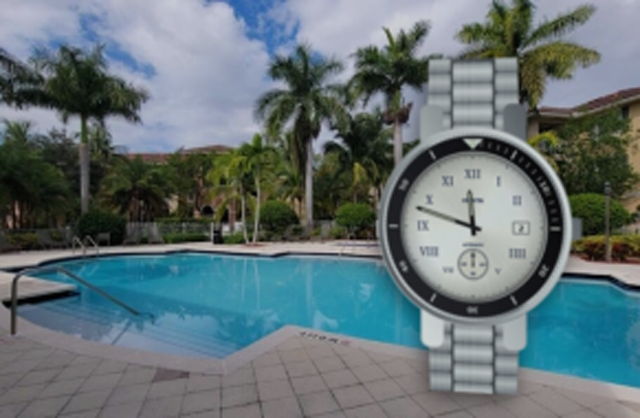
11:48
